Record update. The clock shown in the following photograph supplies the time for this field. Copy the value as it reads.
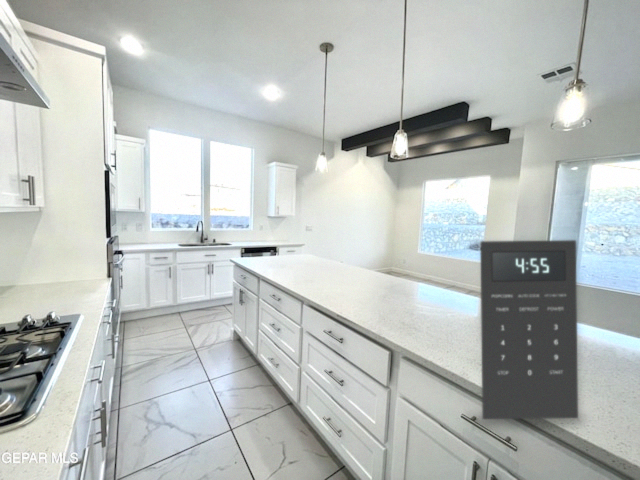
4:55
